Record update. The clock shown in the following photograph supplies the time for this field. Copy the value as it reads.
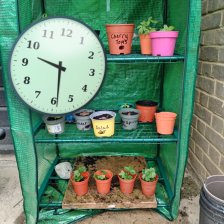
9:29
